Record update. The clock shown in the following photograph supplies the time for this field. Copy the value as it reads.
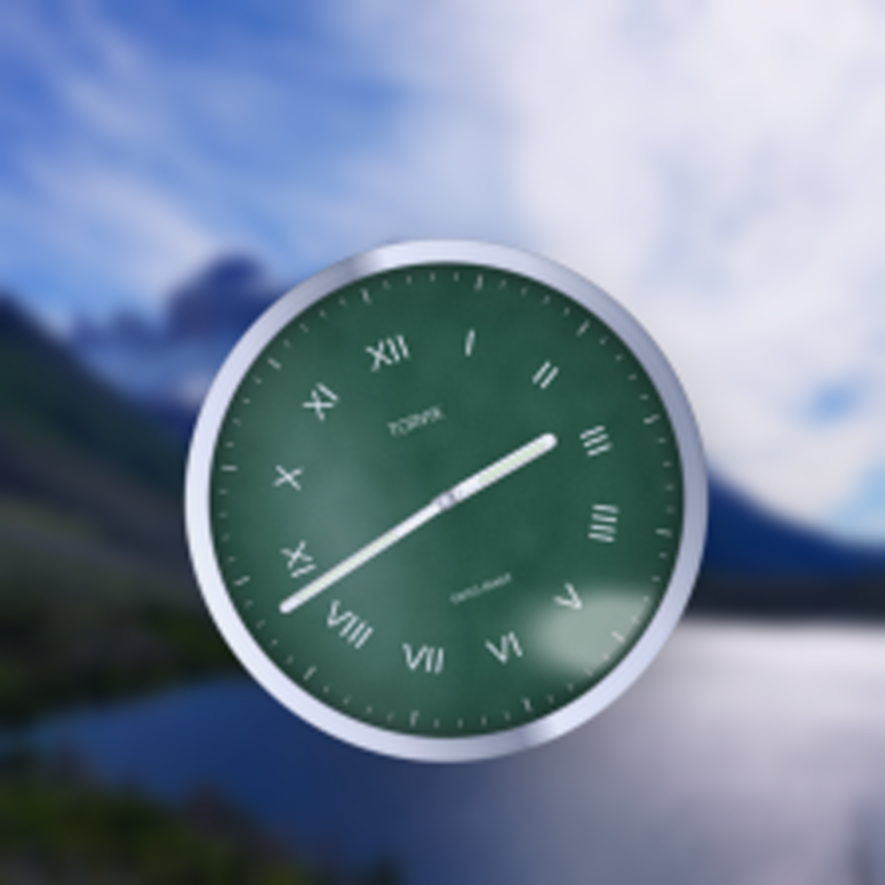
2:43
